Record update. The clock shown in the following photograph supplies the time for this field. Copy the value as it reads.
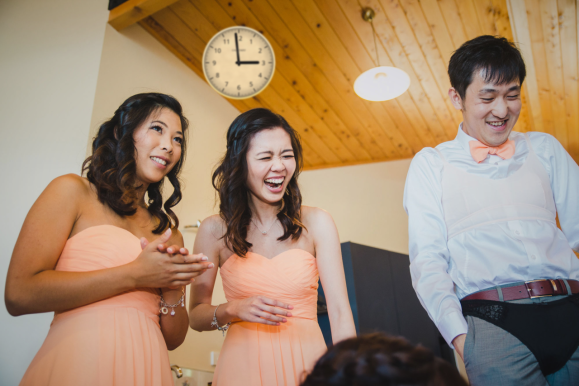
2:59
